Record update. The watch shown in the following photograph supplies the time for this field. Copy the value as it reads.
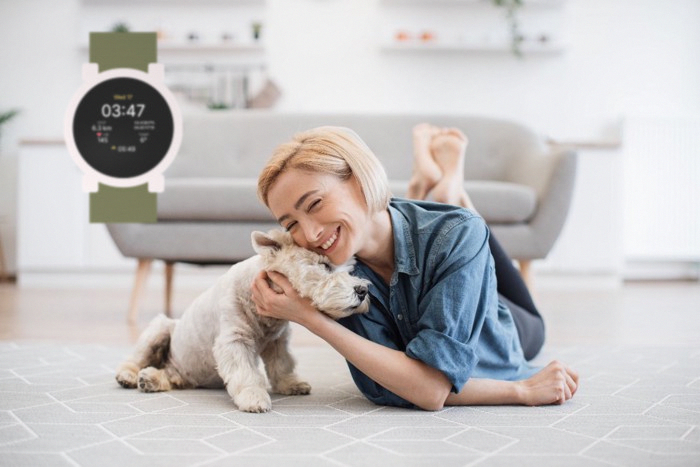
3:47
